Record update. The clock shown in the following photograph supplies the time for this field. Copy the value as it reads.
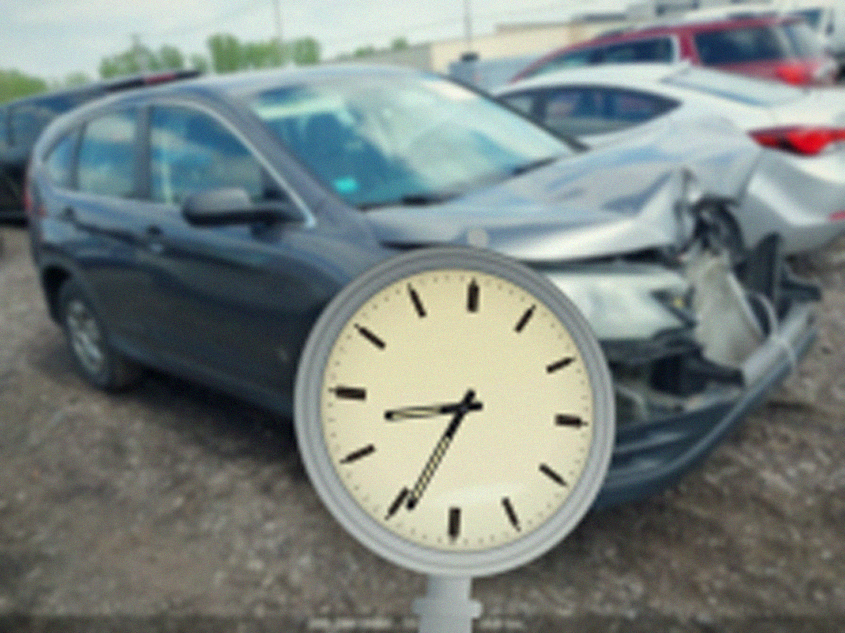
8:34
